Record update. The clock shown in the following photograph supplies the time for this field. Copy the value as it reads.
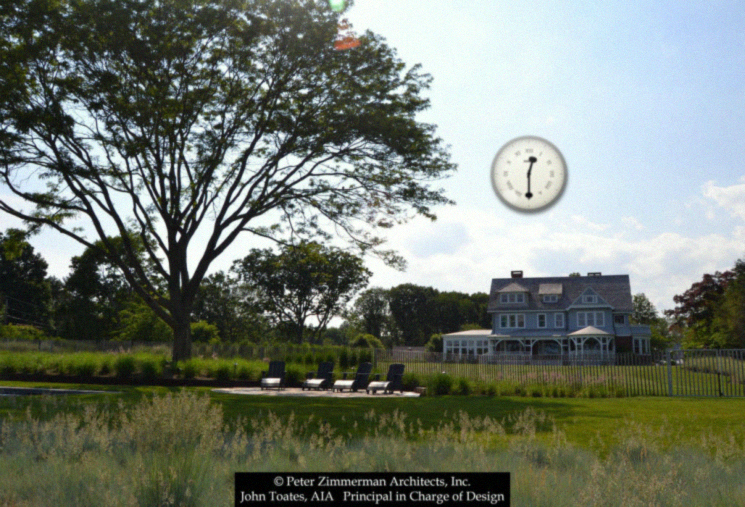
12:30
